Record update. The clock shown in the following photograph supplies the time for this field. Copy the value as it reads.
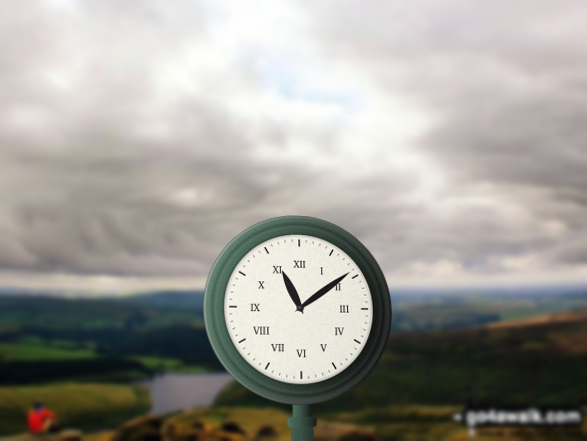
11:09
